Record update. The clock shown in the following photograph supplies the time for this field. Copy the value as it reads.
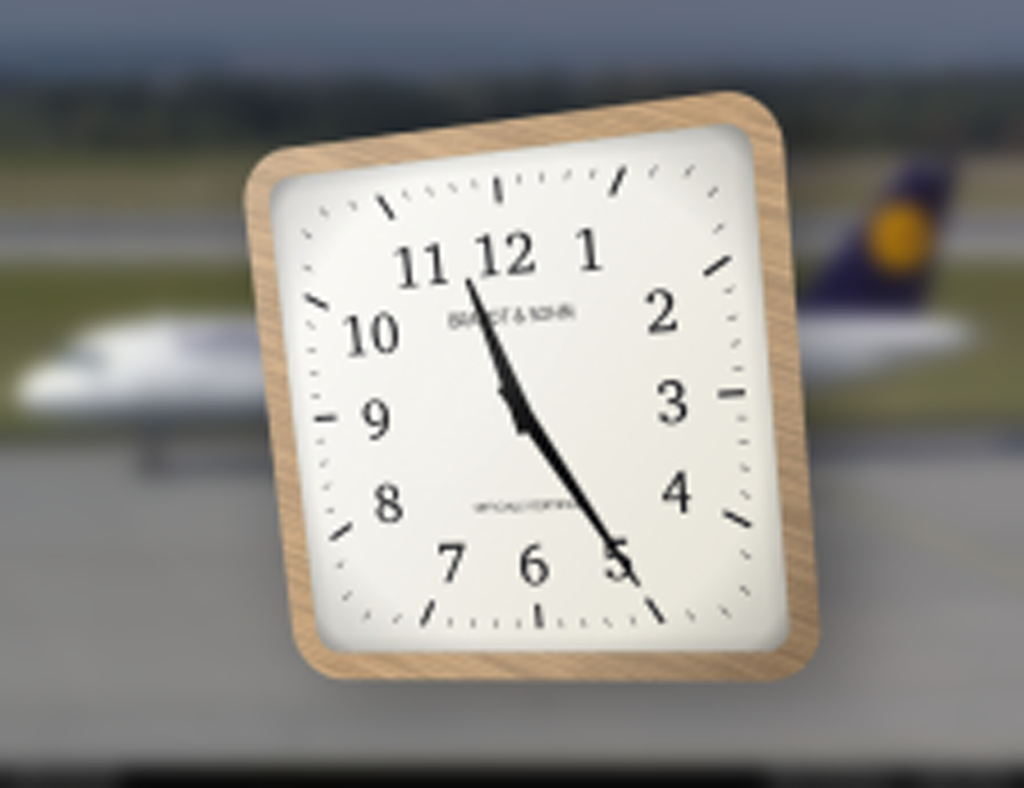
11:25
